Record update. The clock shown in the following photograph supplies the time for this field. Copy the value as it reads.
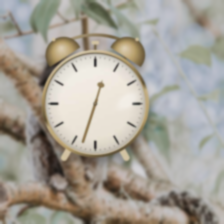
12:33
